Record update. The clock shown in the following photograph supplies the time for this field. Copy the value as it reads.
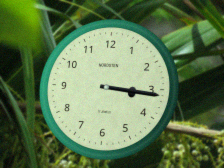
3:16
